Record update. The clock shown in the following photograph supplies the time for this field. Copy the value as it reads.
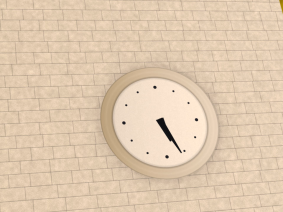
5:26
